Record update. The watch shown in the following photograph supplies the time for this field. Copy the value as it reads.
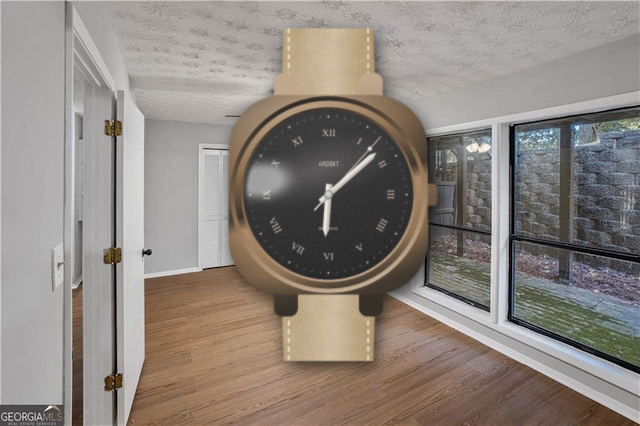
6:08:07
